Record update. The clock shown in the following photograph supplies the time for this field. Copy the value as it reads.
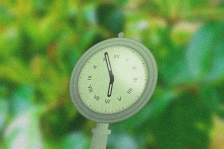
5:56
